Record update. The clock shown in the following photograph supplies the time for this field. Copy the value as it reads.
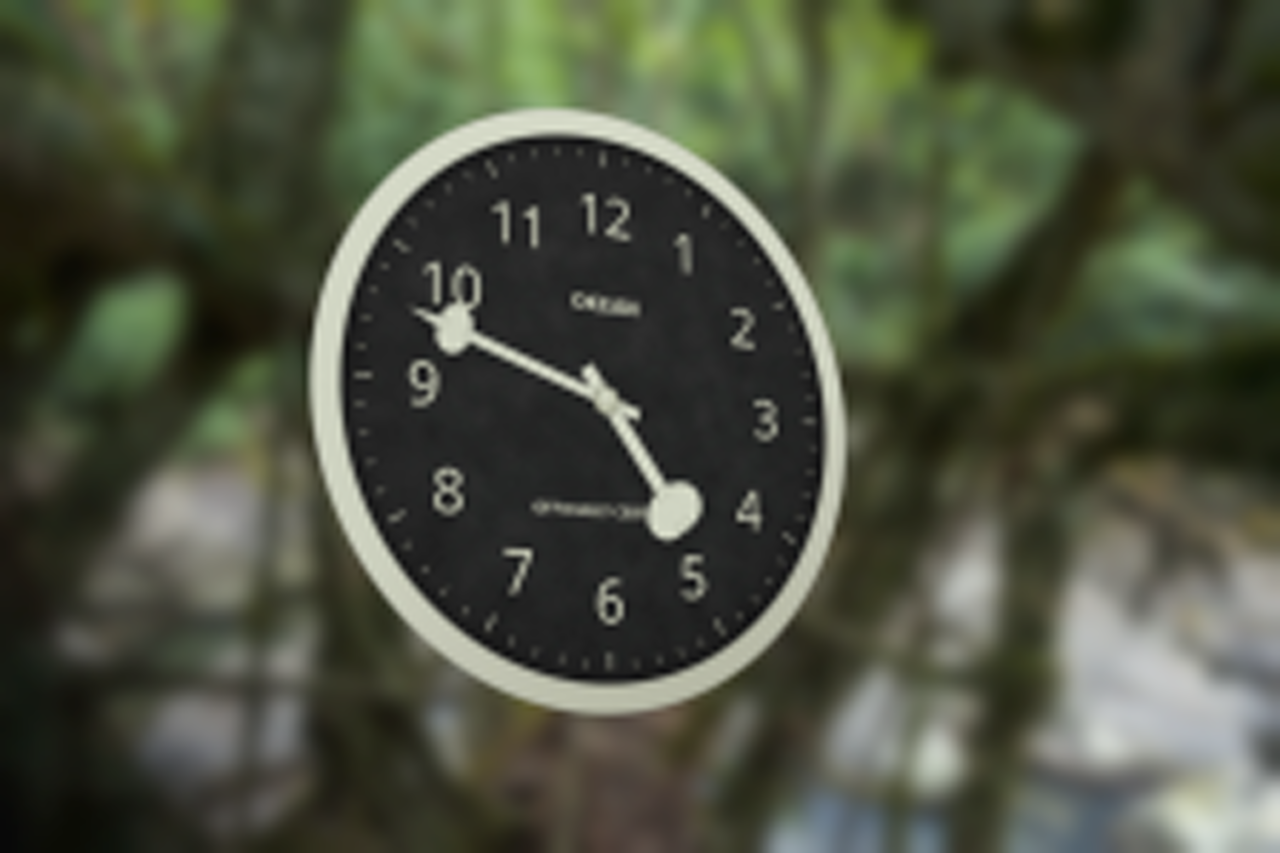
4:48
